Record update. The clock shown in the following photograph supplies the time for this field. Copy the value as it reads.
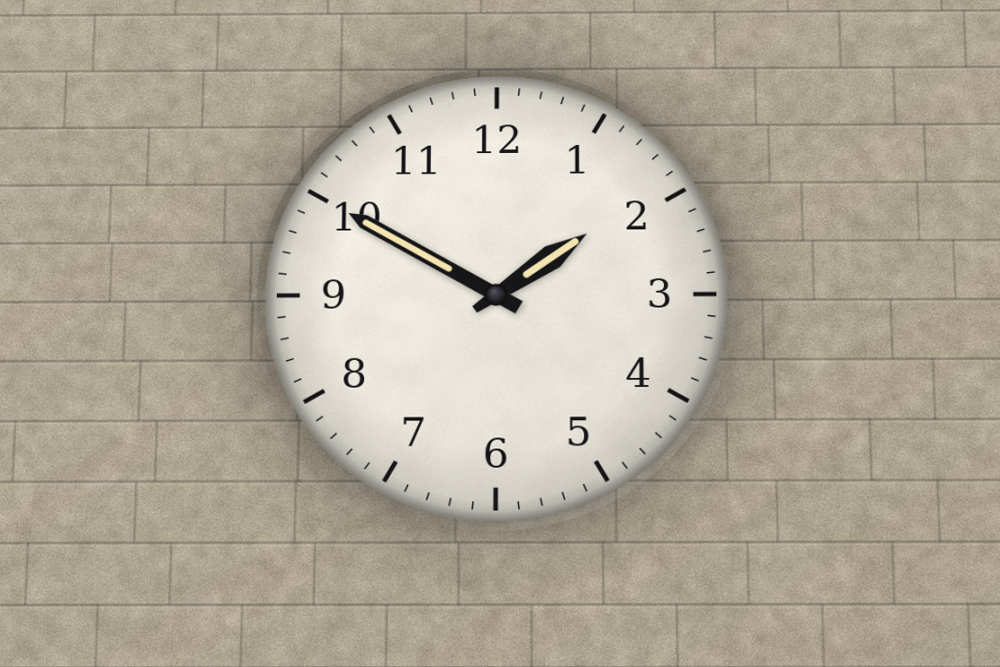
1:50
